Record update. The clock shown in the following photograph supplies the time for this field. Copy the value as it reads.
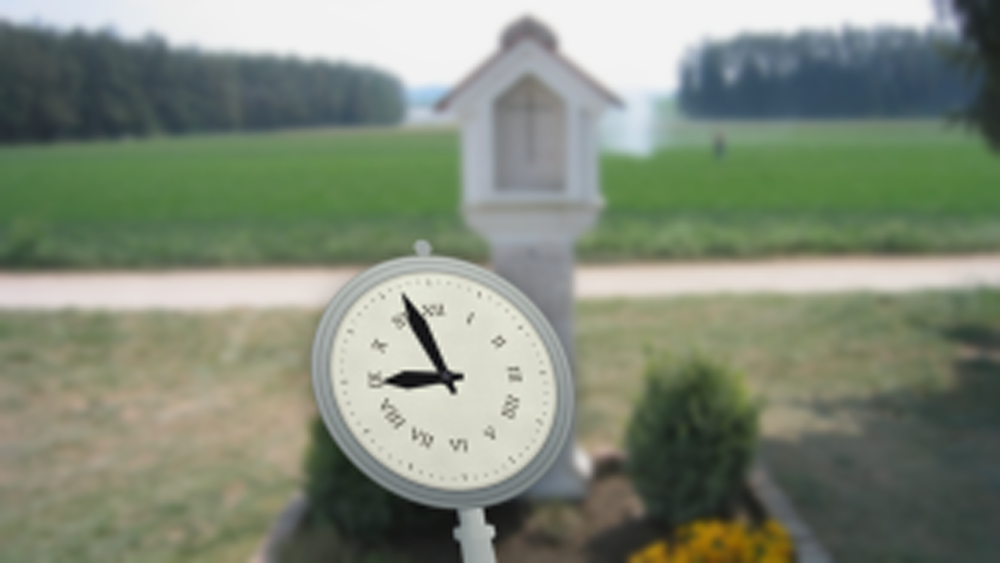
8:57
